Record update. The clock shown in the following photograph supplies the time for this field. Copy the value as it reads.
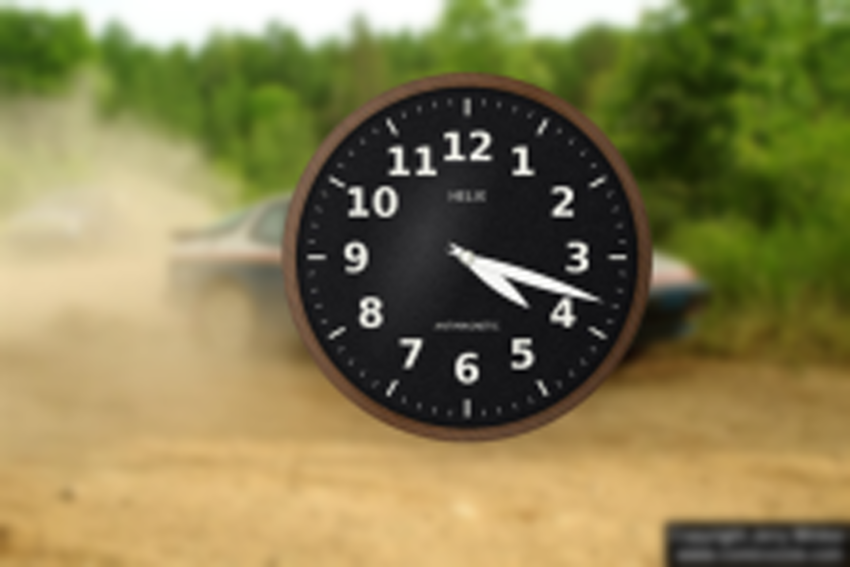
4:18
